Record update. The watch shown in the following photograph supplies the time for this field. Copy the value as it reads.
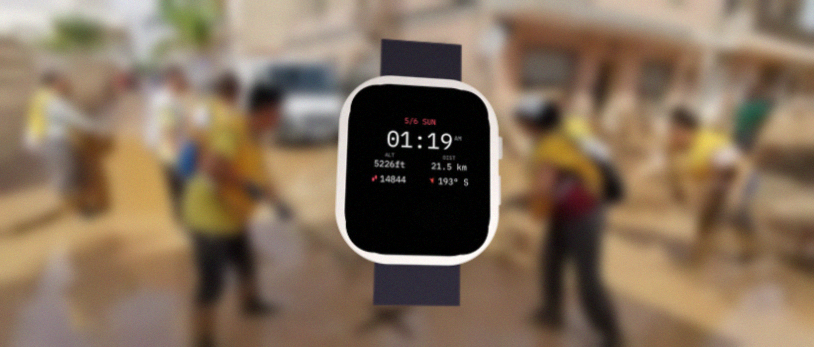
1:19
